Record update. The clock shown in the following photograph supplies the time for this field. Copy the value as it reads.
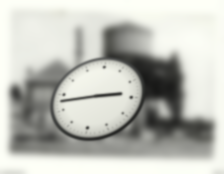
2:43
